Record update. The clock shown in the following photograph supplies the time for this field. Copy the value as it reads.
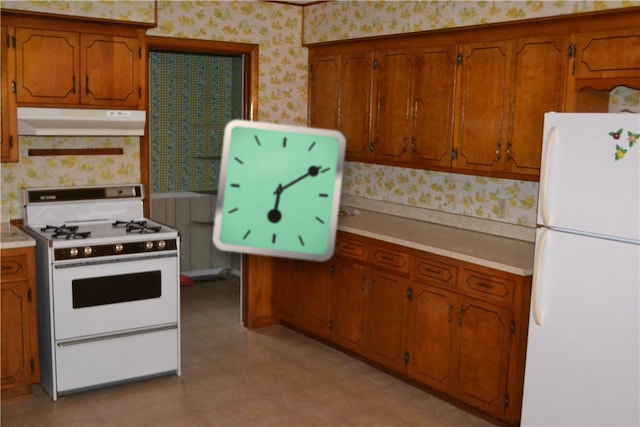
6:09
